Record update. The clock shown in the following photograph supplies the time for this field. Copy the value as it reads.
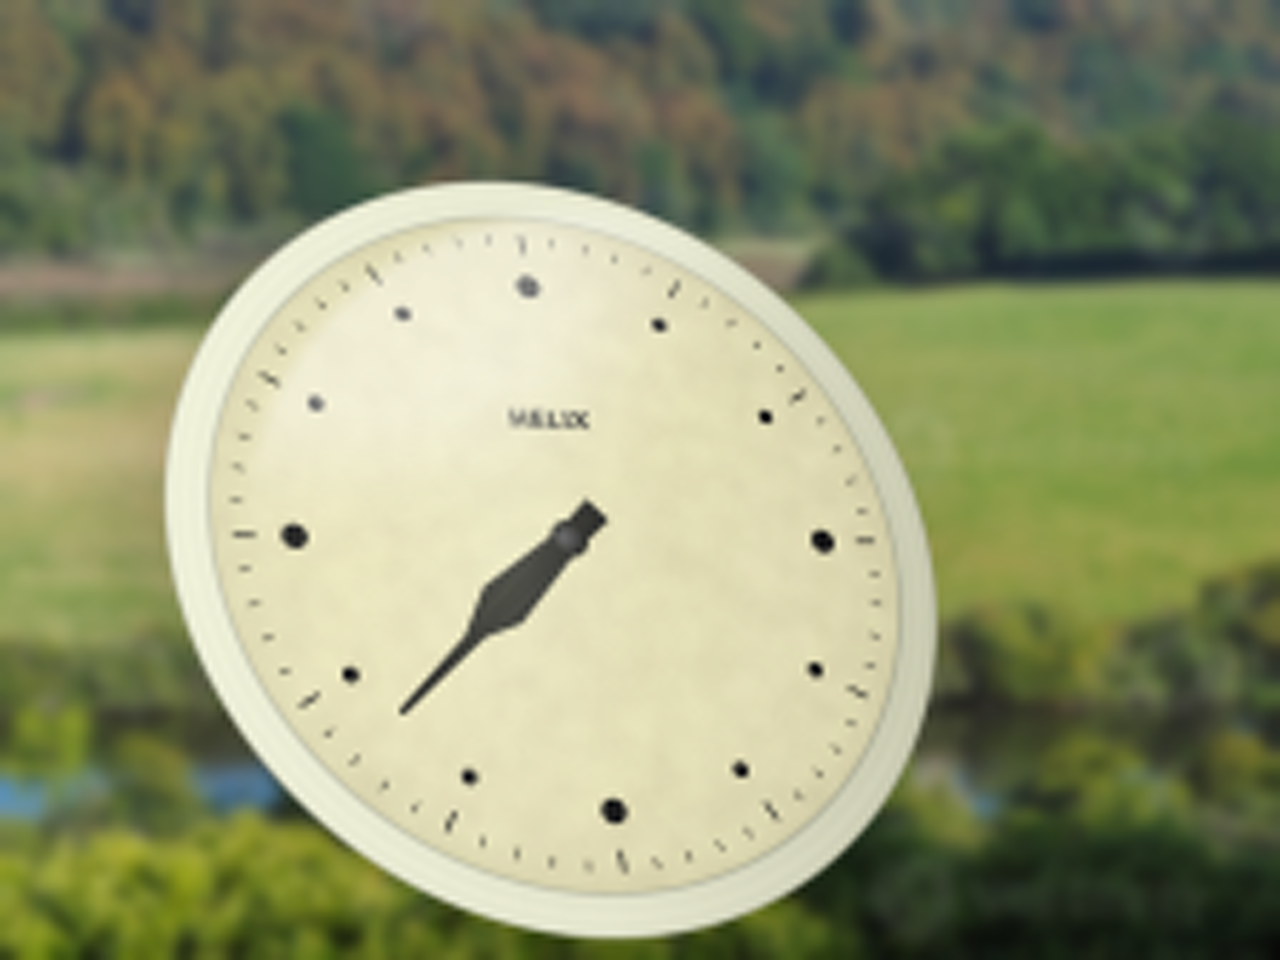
7:38
